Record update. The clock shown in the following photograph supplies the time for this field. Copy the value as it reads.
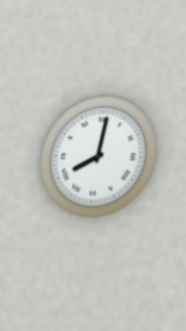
8:01
